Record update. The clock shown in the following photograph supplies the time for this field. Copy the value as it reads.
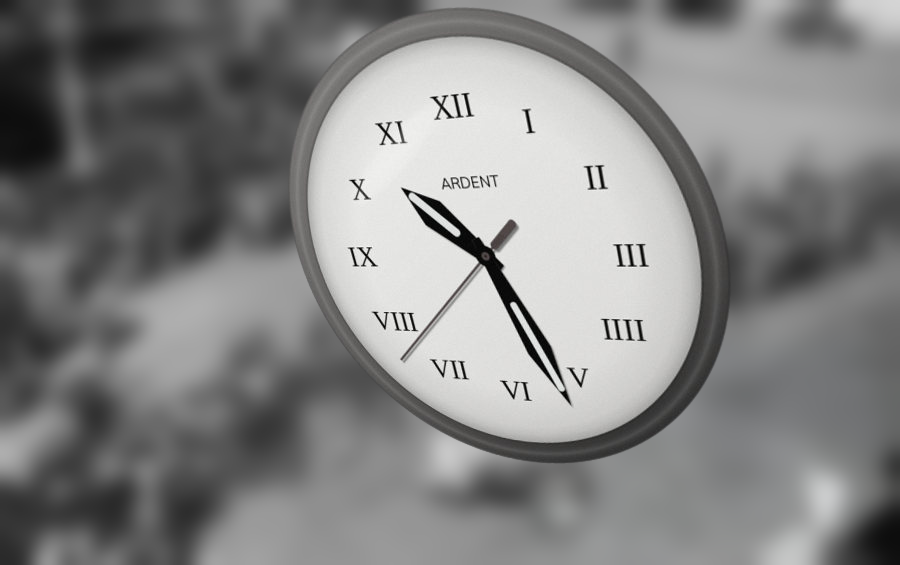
10:26:38
